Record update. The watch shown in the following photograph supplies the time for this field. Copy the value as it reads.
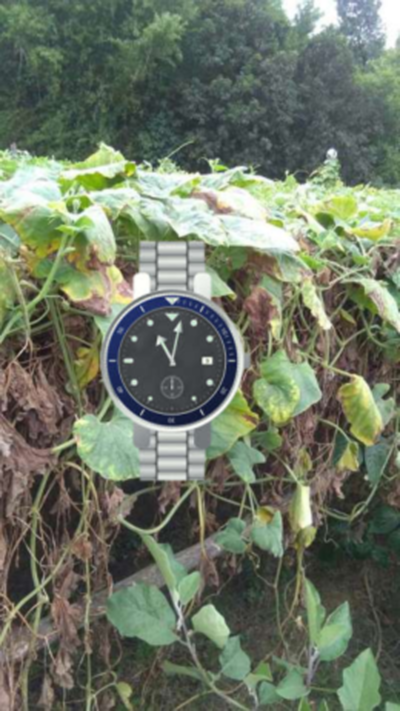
11:02
